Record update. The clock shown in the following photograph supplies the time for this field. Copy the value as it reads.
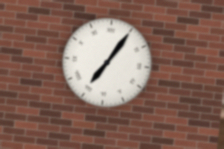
7:05
